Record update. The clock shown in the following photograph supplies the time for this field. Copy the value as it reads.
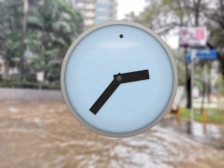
2:36
